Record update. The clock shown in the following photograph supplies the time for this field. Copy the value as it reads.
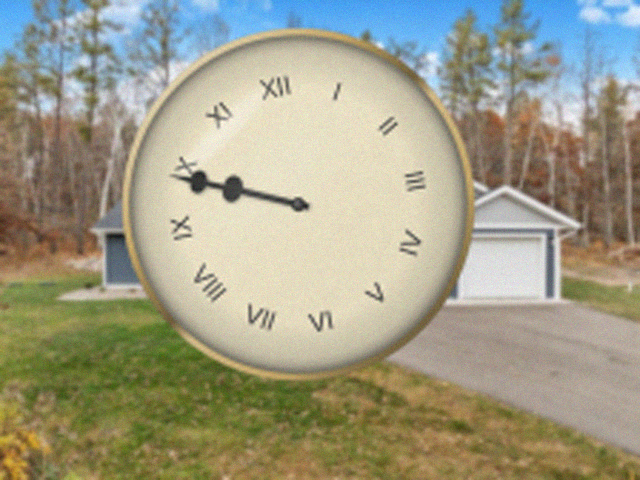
9:49
